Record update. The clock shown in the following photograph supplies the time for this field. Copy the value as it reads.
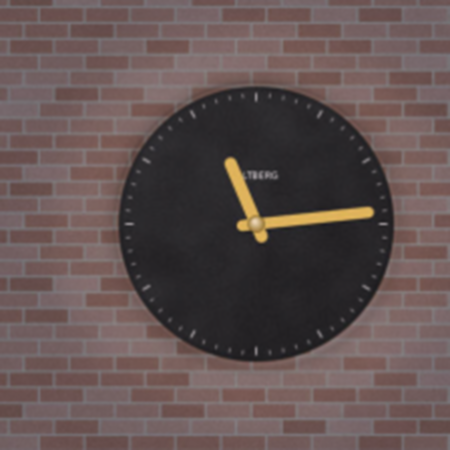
11:14
